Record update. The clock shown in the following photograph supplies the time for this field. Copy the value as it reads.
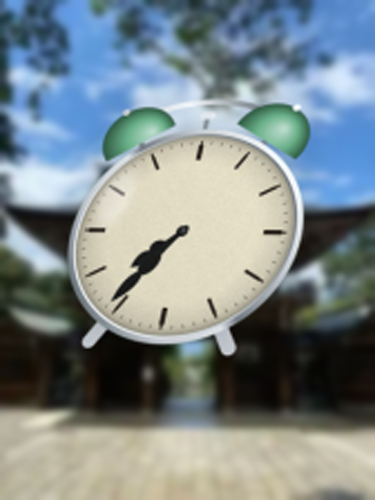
7:36
